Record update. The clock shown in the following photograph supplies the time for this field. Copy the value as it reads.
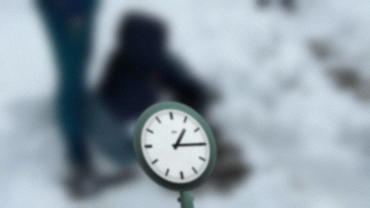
1:15
